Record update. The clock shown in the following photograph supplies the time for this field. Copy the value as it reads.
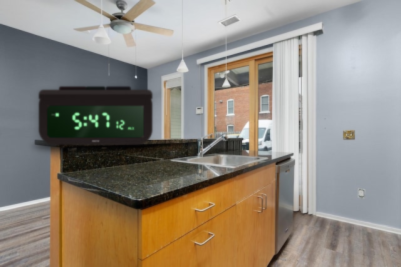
5:47:12
